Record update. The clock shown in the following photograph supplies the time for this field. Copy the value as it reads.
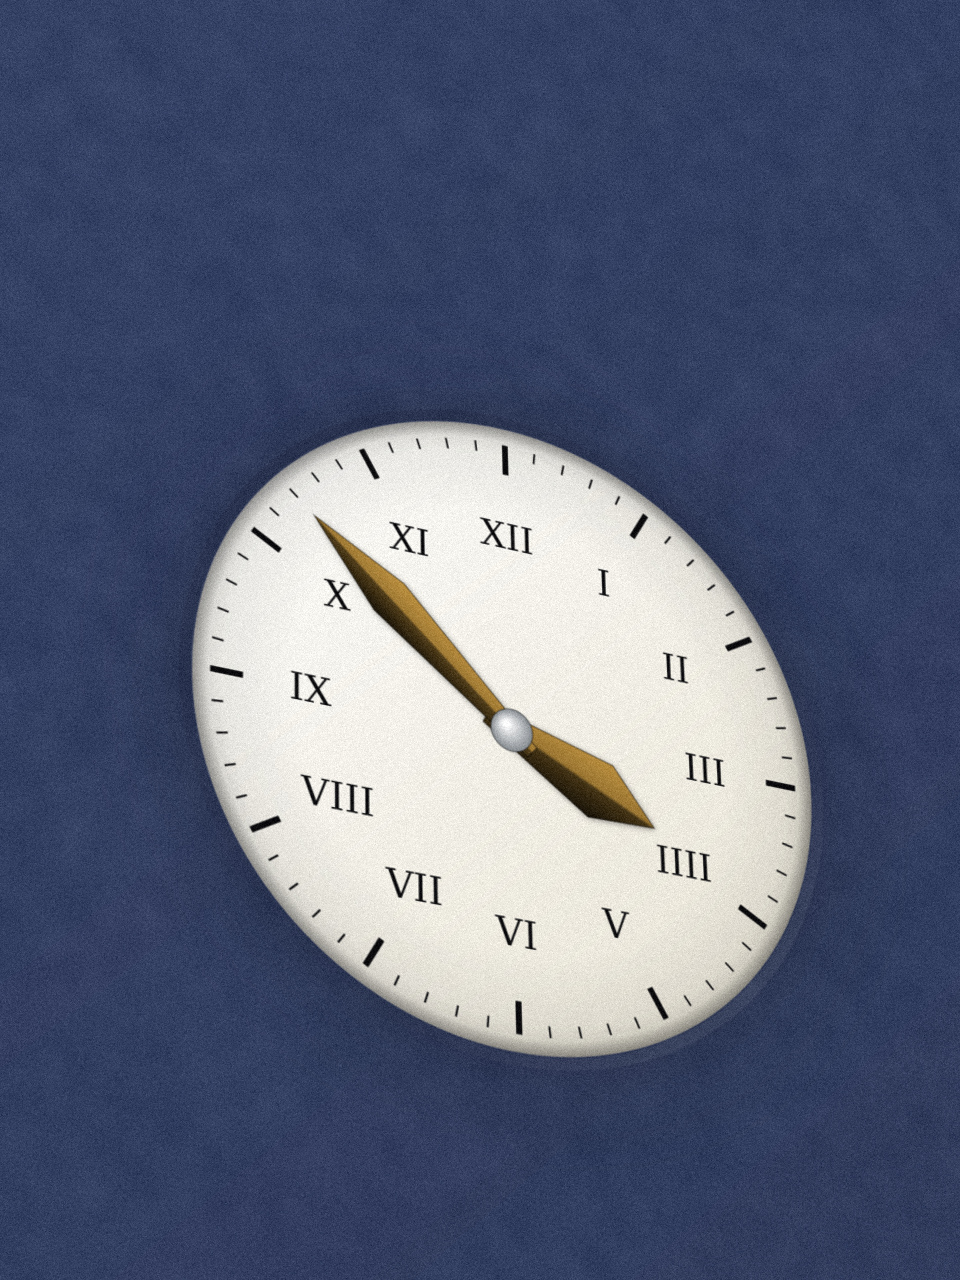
3:52
